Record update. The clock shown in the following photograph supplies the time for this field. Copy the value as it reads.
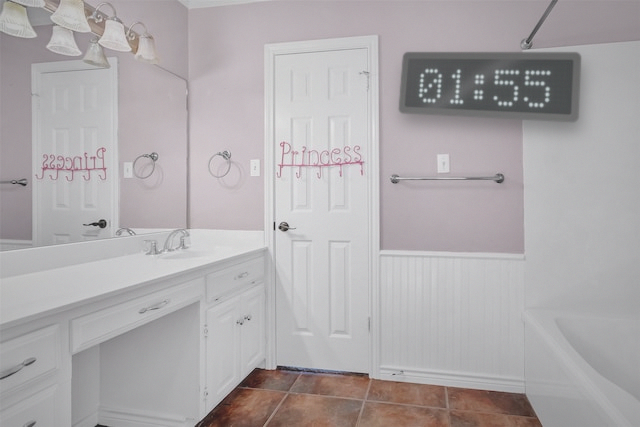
1:55
